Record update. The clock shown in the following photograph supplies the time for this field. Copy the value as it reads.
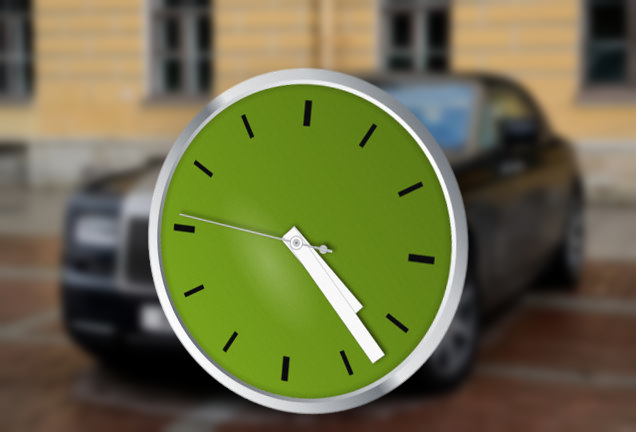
4:22:46
